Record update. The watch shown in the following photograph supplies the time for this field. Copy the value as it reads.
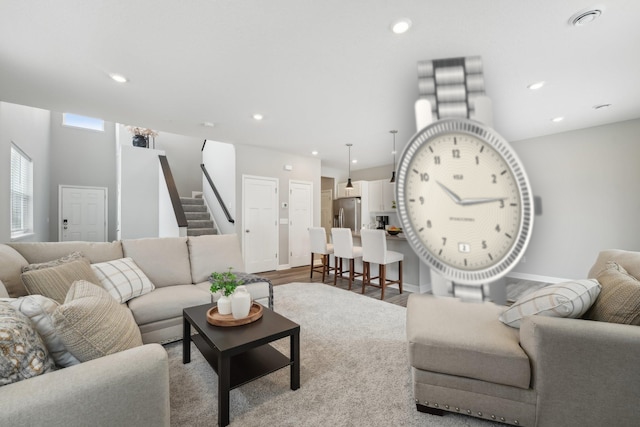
10:14
